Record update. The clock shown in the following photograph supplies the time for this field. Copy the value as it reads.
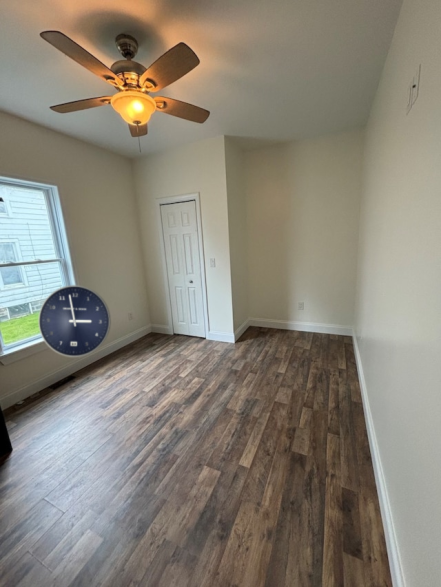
2:58
